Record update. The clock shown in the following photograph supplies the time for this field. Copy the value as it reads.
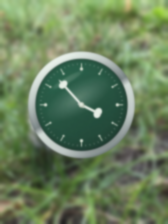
3:53
